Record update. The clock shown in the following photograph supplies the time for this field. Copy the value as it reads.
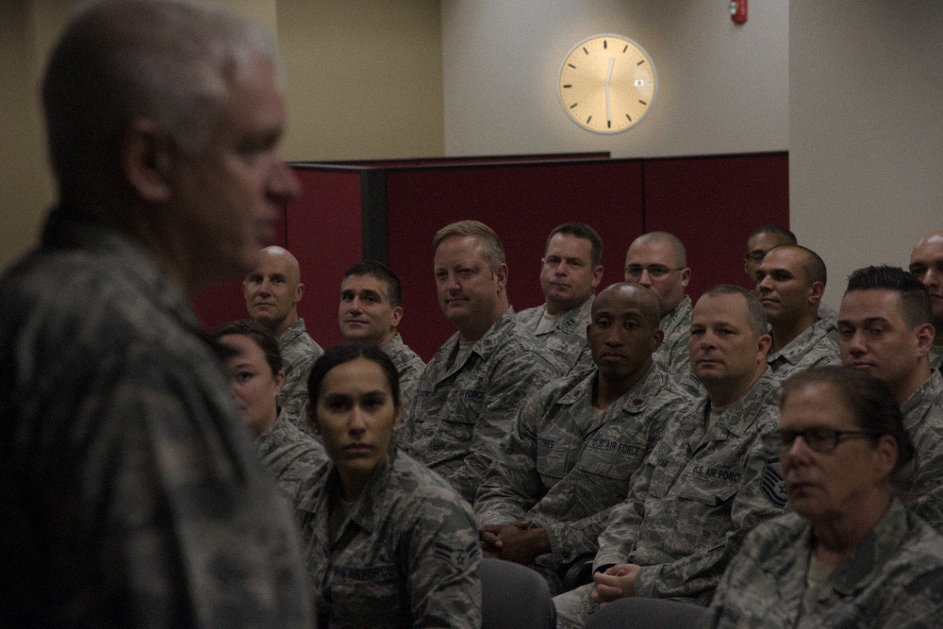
12:30
